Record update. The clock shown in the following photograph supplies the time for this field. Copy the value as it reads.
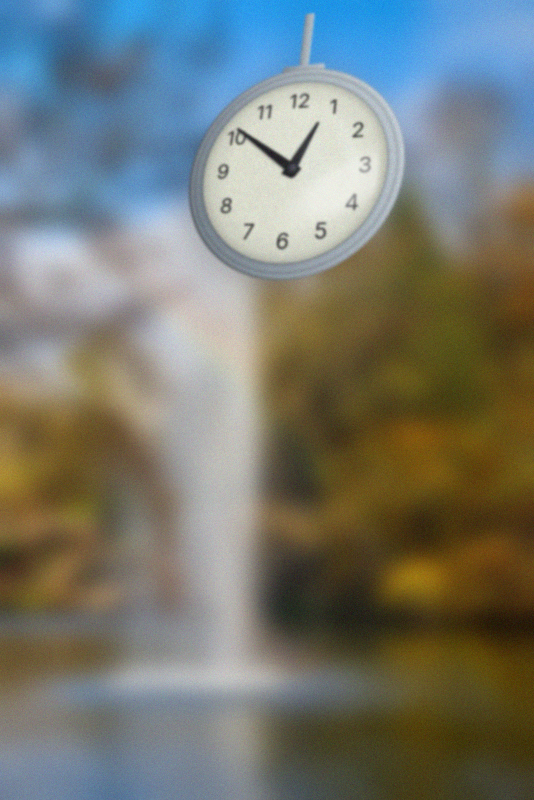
12:51
